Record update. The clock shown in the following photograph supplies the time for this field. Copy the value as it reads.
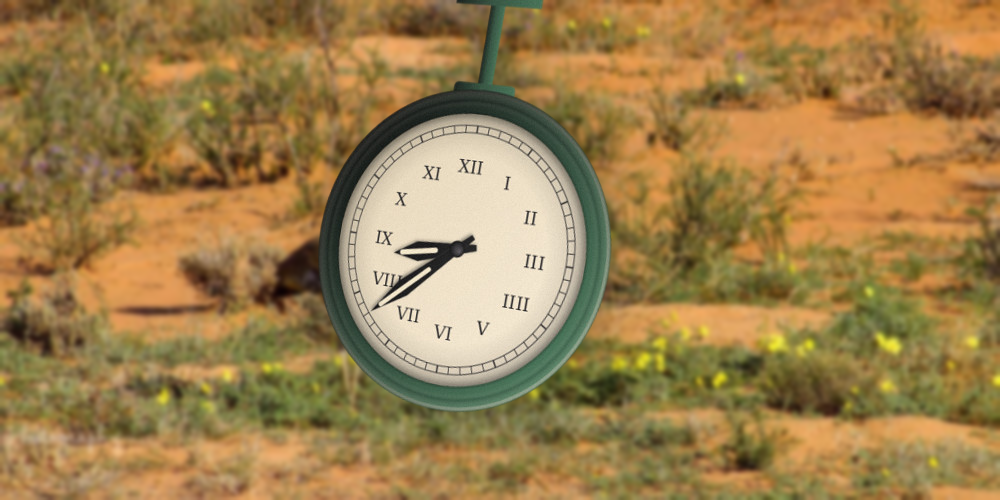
8:38
